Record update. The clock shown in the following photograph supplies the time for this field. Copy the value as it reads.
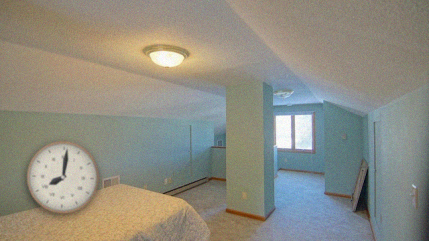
8:01
